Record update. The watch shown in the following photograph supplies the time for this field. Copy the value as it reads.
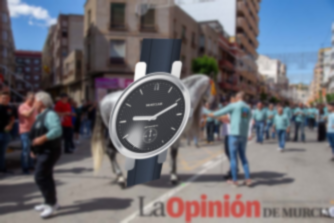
9:11
